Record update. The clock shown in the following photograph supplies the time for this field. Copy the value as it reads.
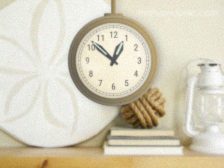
12:52
